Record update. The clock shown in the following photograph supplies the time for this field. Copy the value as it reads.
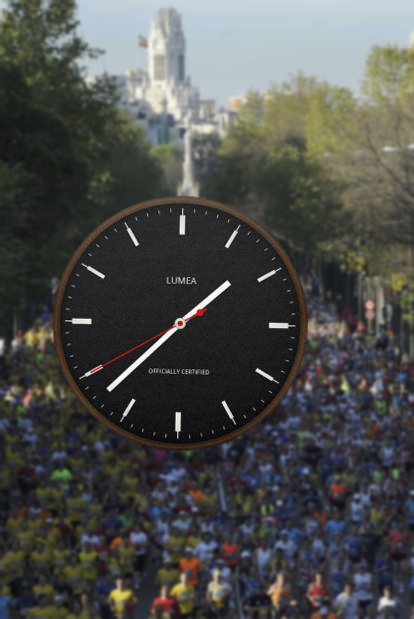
1:37:40
